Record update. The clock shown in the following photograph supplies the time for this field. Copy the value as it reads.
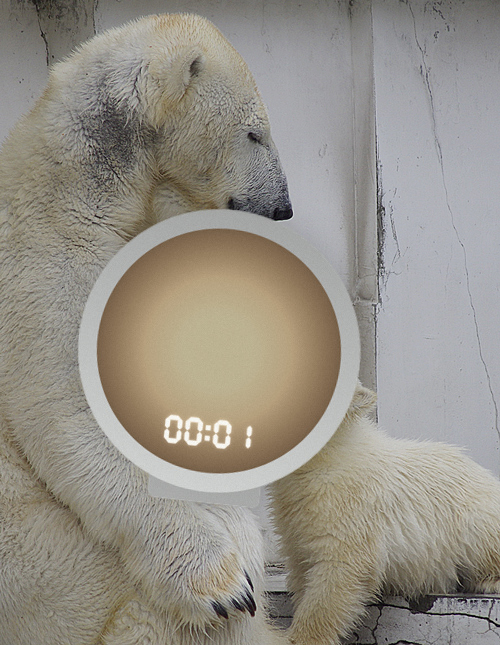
0:01
